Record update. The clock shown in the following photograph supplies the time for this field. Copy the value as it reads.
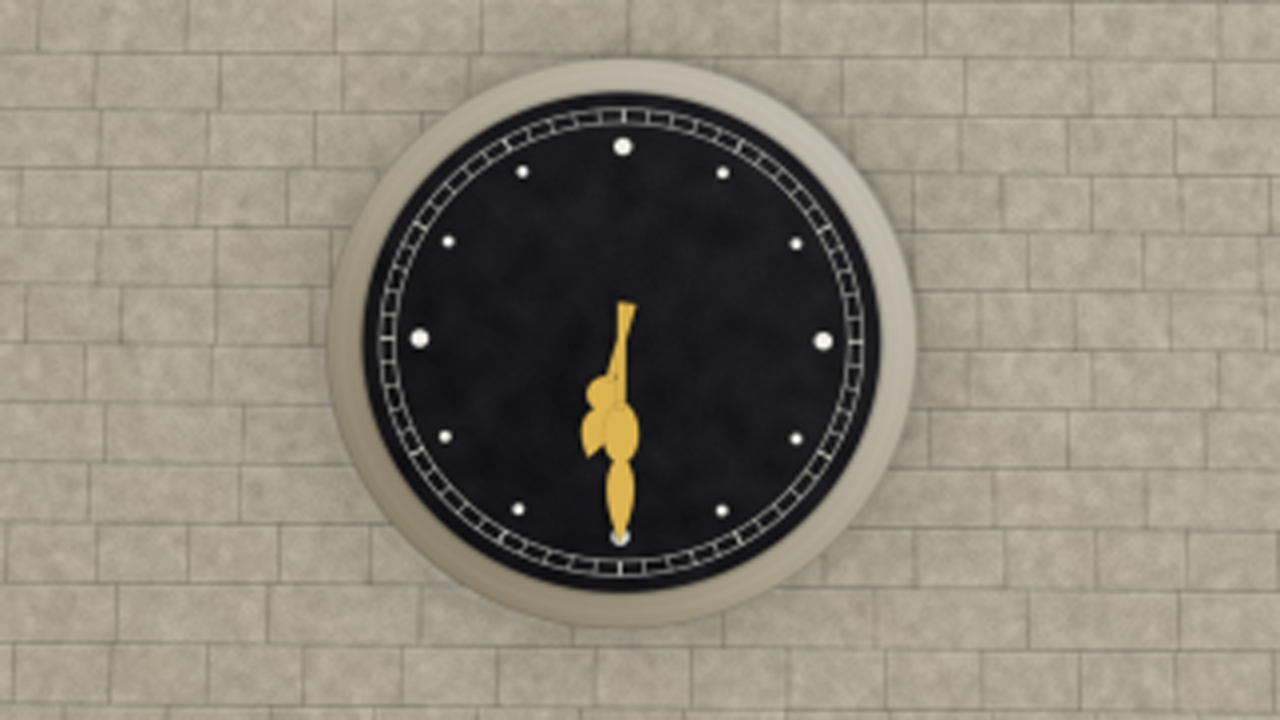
6:30
